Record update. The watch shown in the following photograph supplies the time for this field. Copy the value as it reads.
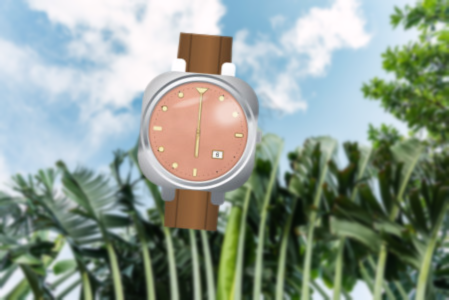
6:00
